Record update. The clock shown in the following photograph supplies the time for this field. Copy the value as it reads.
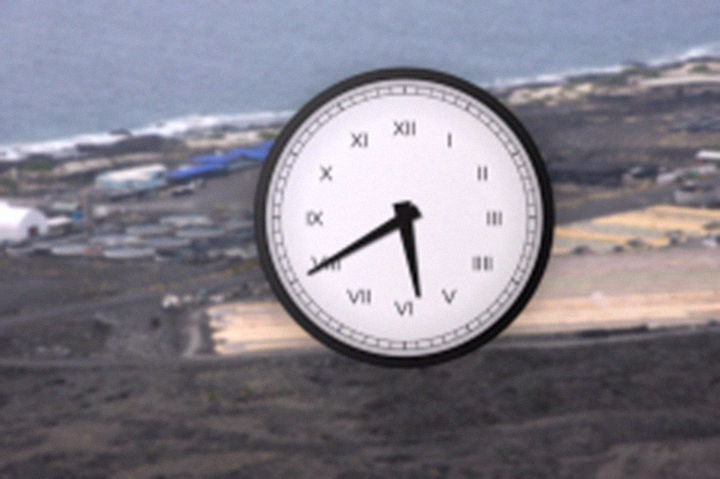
5:40
